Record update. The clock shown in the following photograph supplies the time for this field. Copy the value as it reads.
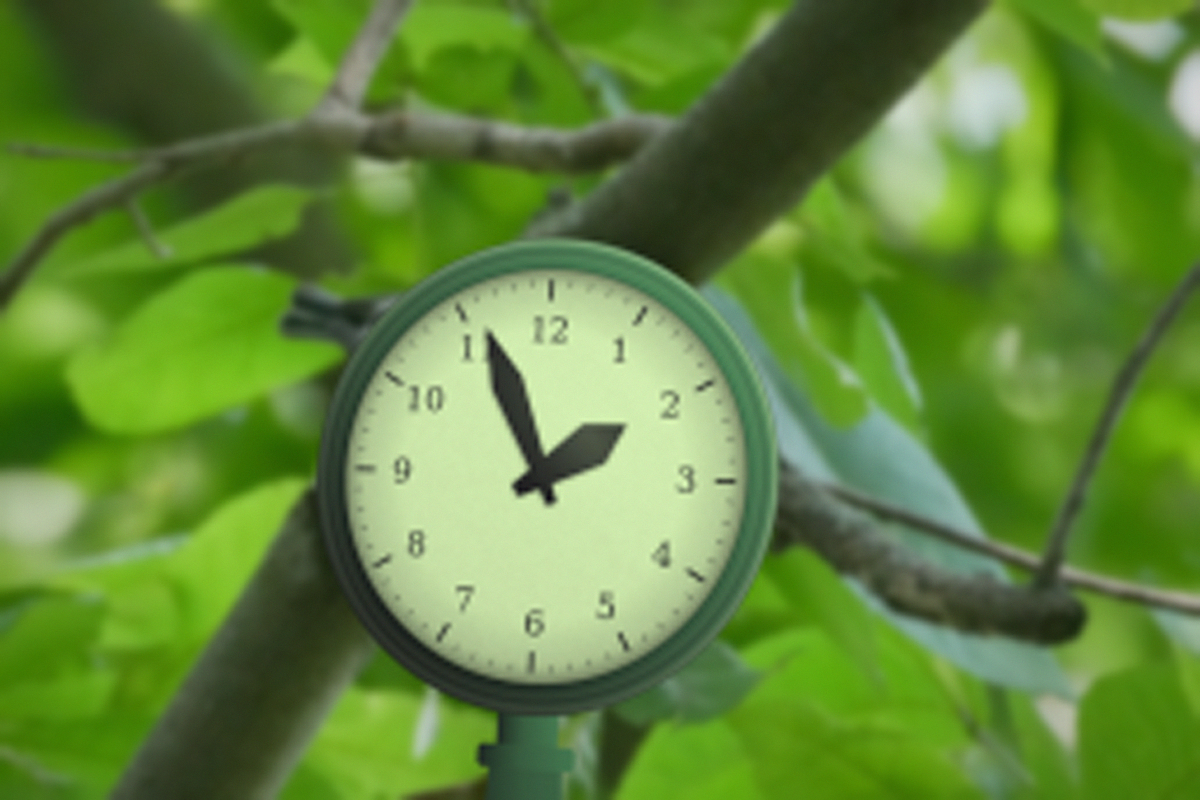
1:56
